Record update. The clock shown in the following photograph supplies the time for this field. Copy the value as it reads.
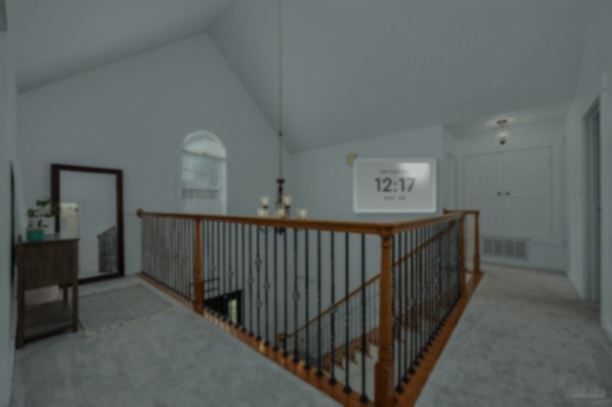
12:17
